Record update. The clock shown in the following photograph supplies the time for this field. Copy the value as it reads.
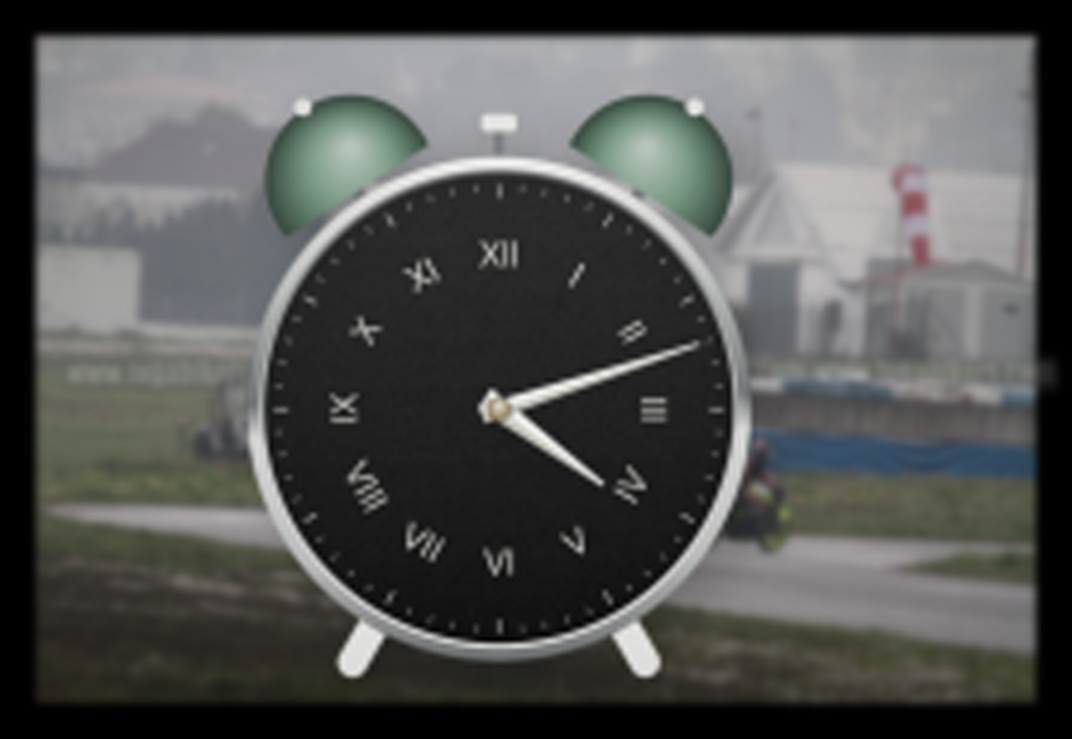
4:12
